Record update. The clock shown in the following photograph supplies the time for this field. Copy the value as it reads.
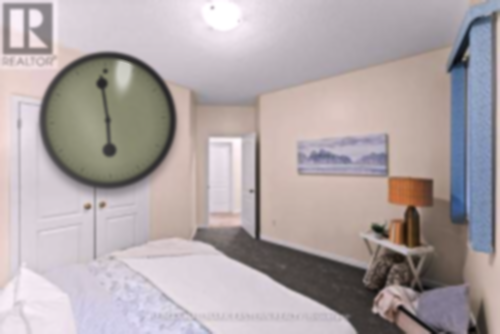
5:59
